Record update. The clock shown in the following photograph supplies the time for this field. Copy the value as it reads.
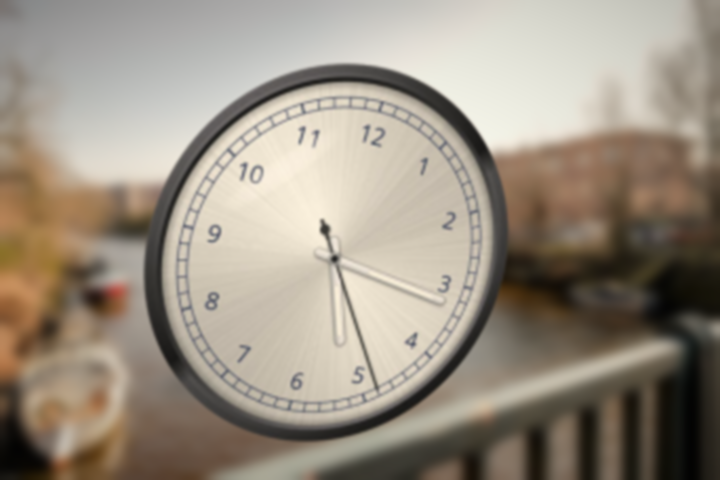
5:16:24
